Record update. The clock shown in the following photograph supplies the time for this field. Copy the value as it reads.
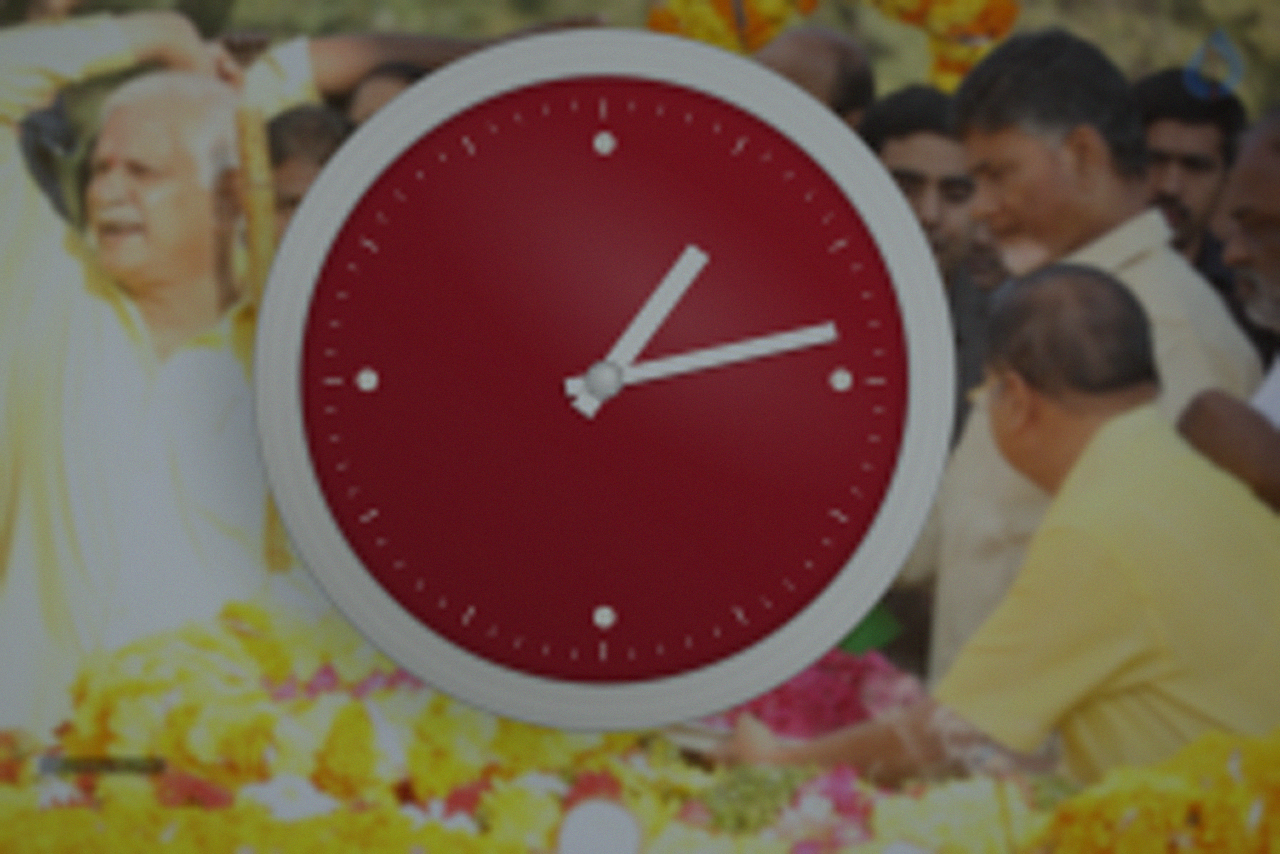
1:13
